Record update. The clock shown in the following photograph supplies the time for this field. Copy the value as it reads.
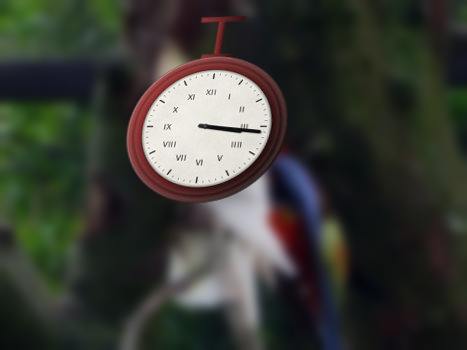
3:16
